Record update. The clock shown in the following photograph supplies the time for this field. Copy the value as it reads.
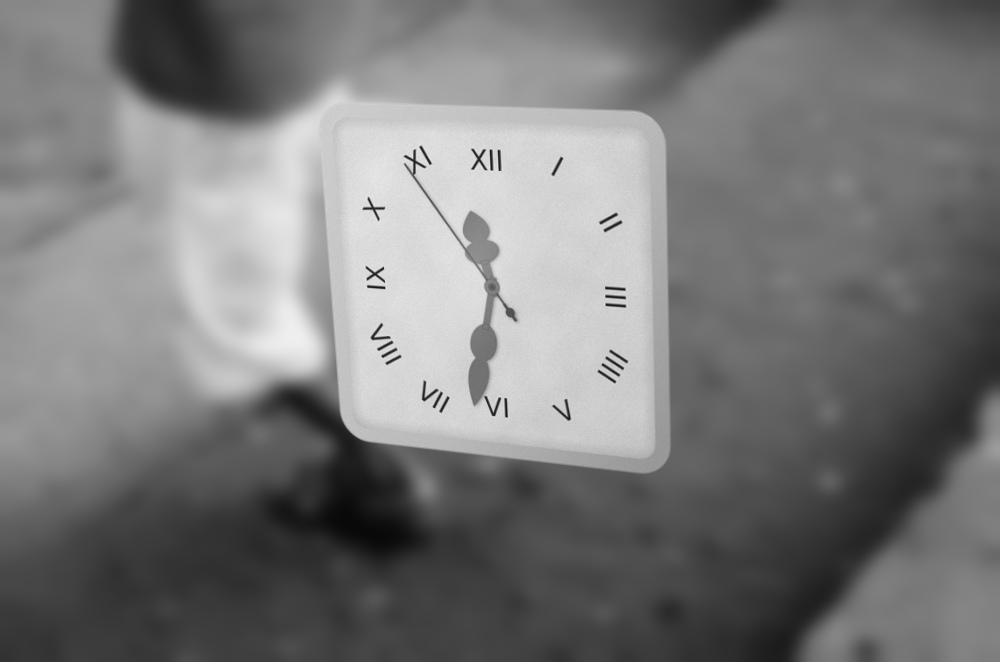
11:31:54
